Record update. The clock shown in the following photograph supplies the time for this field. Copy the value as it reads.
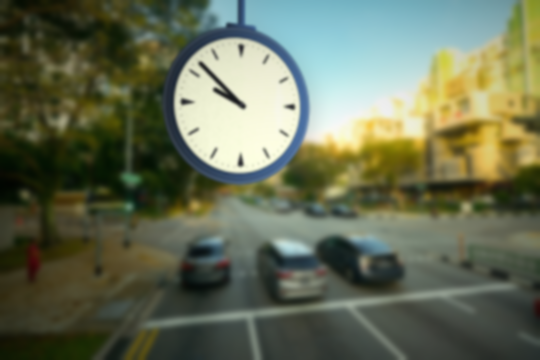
9:52
